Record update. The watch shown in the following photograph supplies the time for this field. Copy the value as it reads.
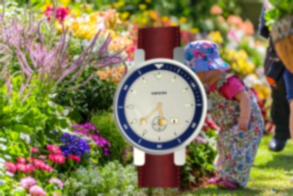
5:38
